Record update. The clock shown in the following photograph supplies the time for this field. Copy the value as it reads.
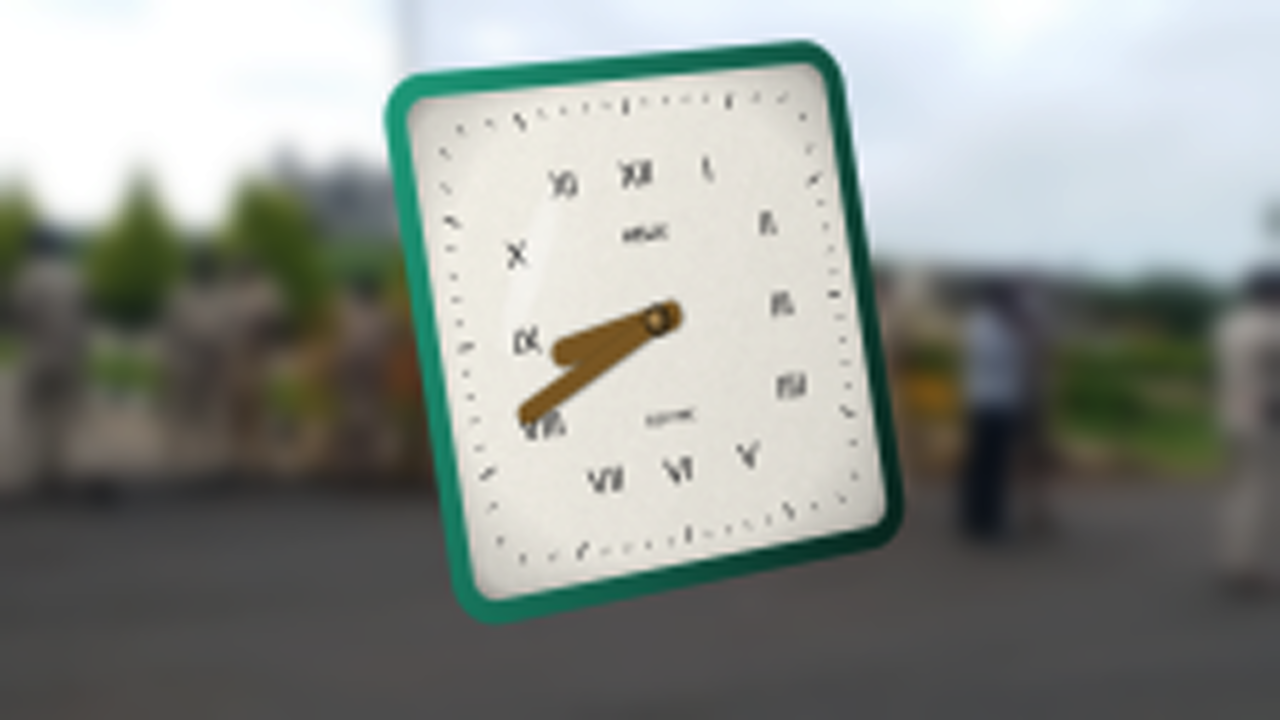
8:41
